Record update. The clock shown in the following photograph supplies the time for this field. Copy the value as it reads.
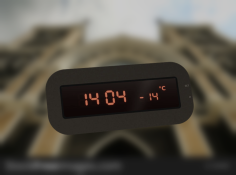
14:04
